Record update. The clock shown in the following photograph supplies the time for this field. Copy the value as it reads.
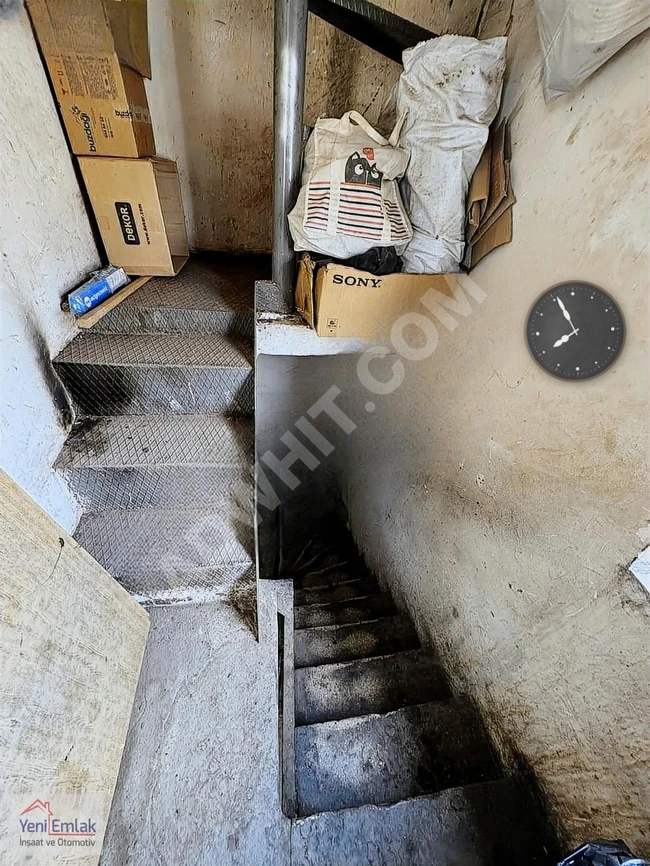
7:56
